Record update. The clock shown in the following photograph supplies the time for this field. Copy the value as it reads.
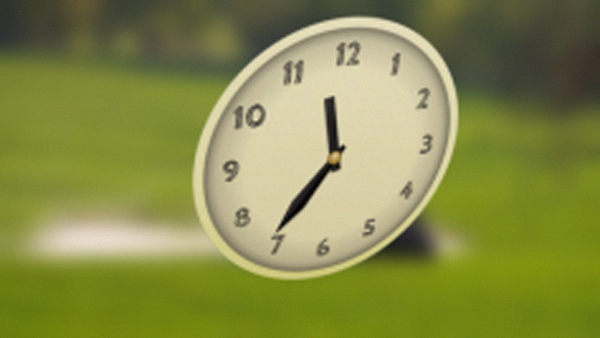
11:36
